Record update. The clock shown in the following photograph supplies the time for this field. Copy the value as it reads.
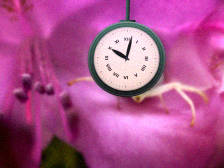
10:02
